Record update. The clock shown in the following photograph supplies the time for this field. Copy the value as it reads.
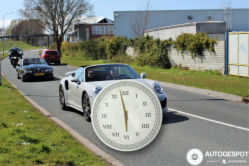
5:58
